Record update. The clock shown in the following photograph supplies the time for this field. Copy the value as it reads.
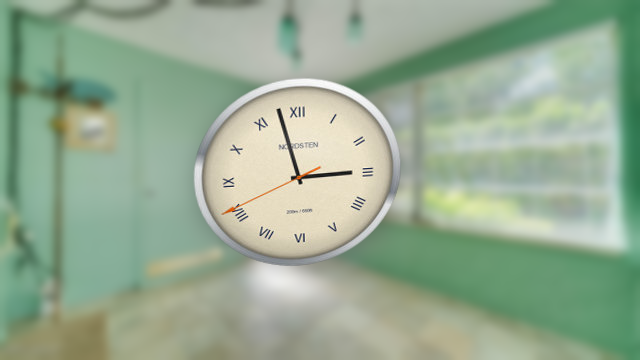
2:57:41
